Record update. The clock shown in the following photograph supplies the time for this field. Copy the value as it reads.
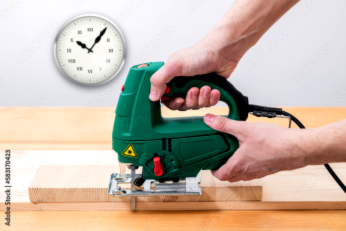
10:06
